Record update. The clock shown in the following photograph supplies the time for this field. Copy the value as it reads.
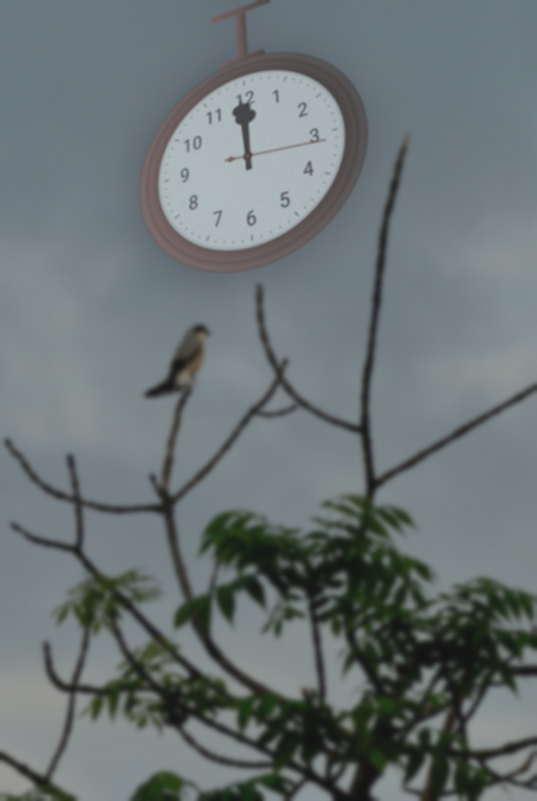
11:59:16
